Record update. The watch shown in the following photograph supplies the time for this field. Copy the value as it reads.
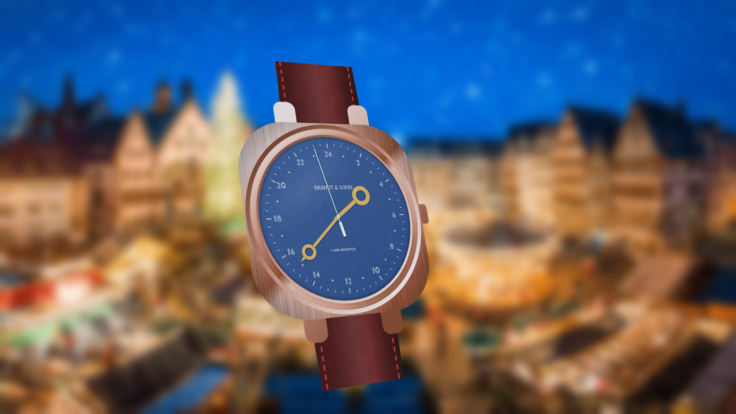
3:37:58
